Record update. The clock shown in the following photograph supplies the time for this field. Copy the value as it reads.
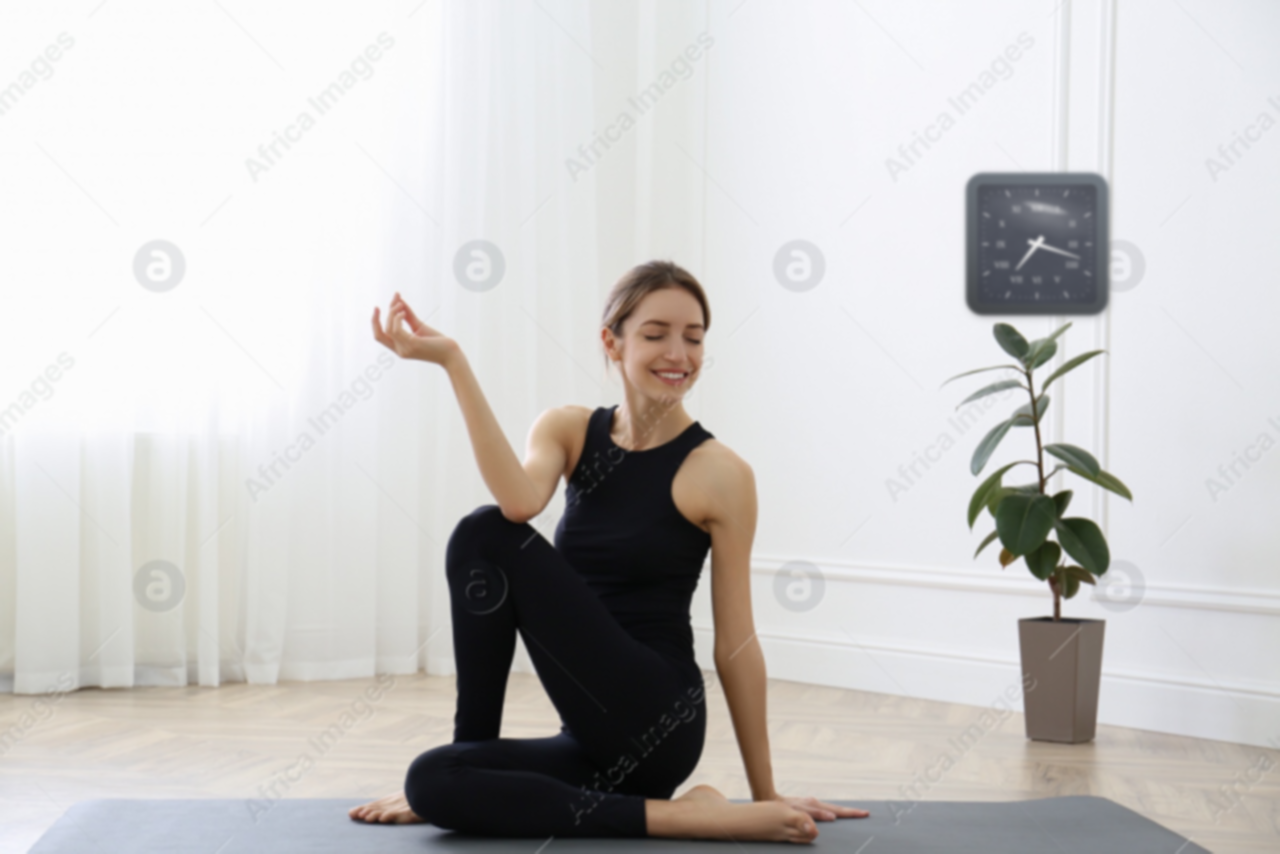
7:18
